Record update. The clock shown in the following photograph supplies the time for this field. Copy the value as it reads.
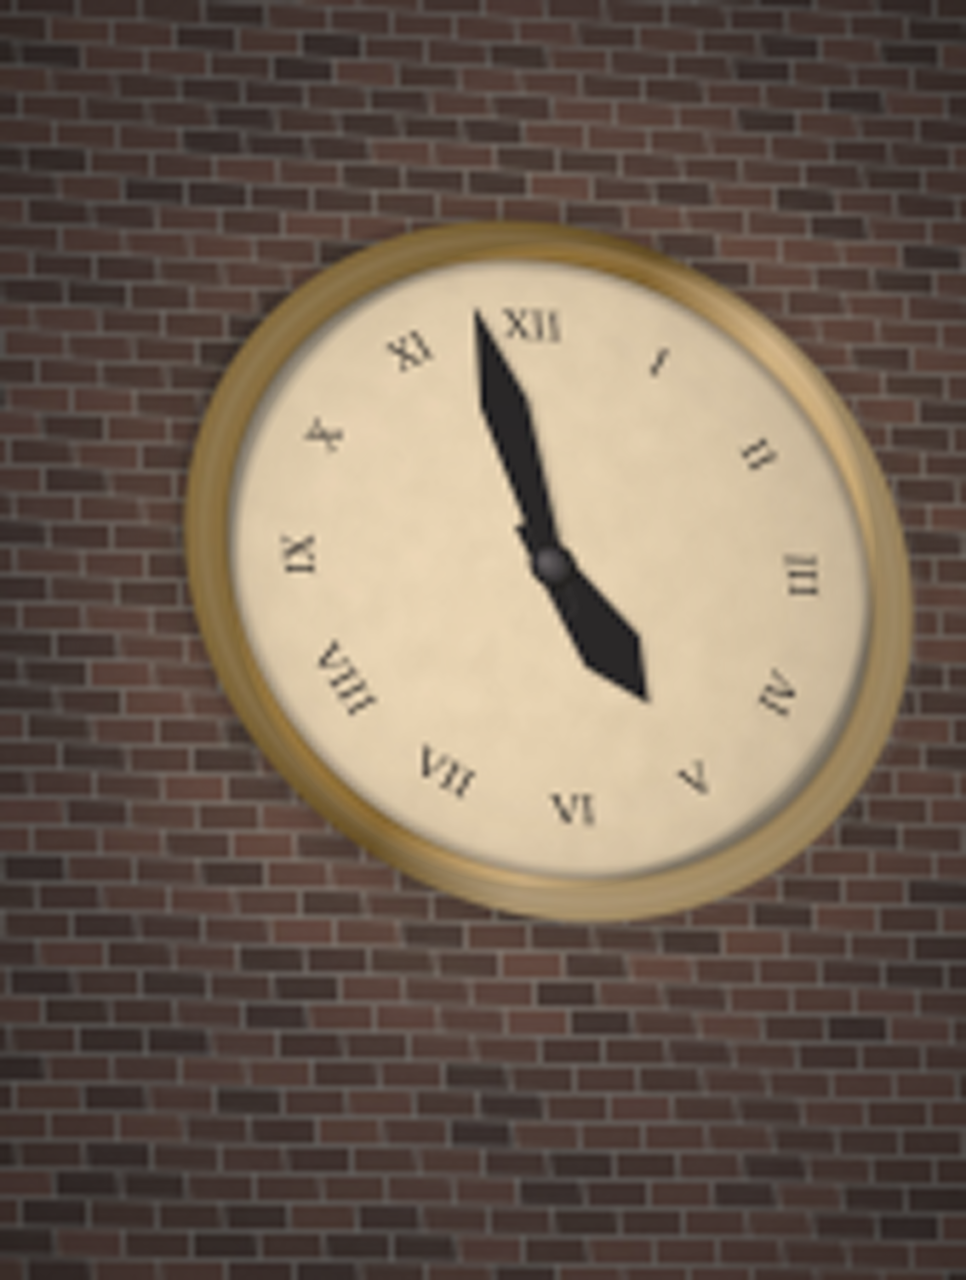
4:58
